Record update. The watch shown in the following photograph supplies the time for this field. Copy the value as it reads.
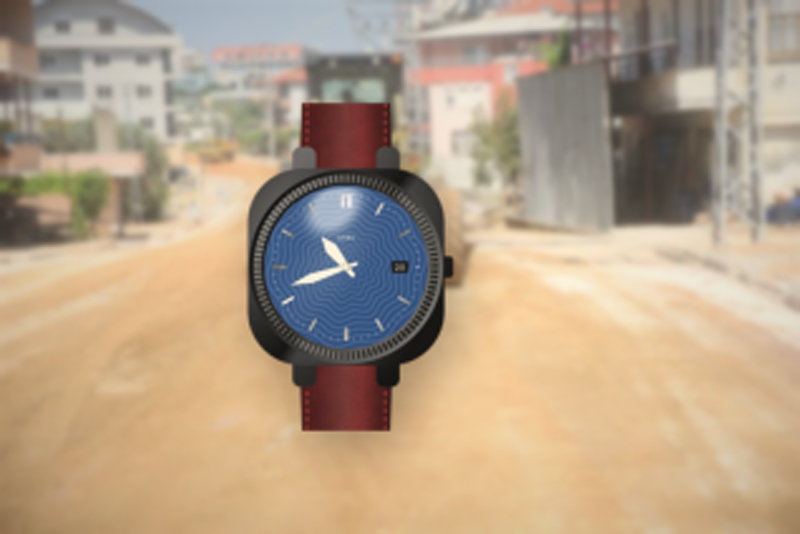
10:42
